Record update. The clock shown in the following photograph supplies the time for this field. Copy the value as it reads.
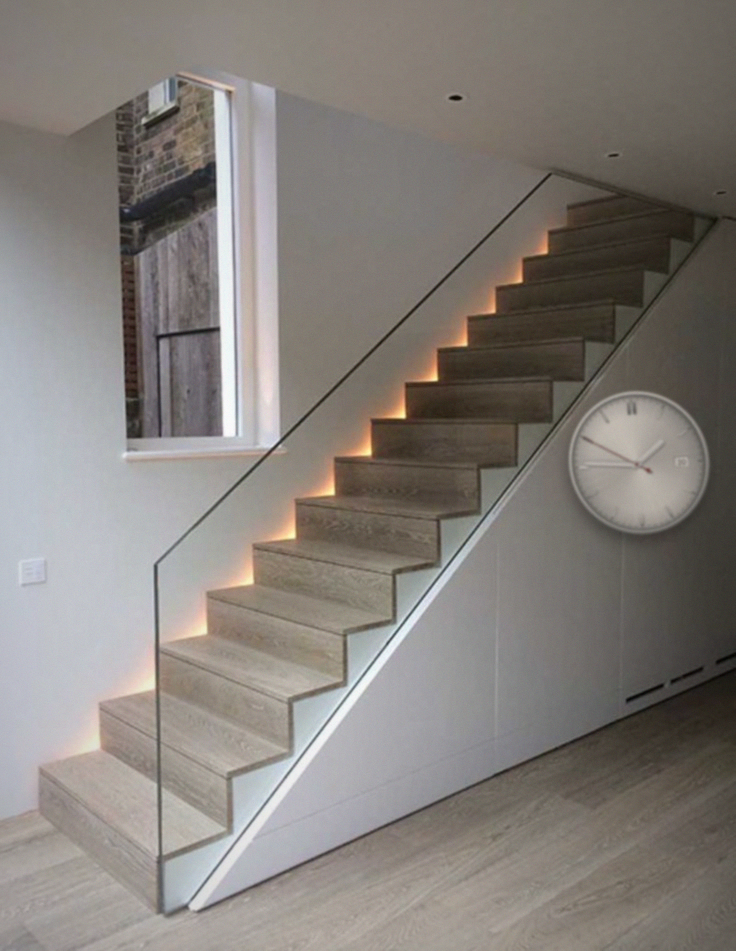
1:45:50
